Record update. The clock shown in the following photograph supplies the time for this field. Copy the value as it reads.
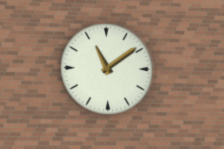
11:09
